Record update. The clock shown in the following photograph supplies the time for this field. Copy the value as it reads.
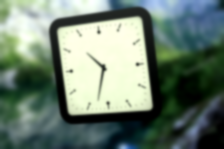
10:33
